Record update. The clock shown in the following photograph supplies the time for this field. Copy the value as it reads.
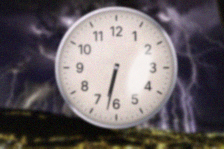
6:32
